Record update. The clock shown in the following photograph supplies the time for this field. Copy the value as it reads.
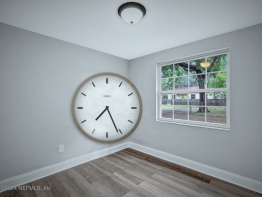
7:26
